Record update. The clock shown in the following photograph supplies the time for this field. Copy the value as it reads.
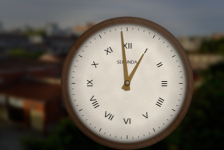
12:59
